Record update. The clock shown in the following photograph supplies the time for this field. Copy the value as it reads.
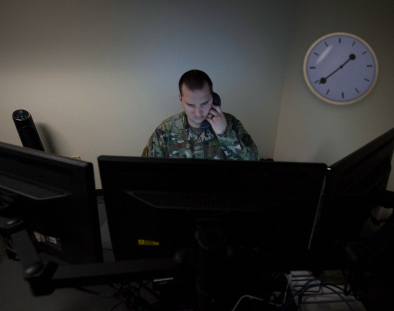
1:39
